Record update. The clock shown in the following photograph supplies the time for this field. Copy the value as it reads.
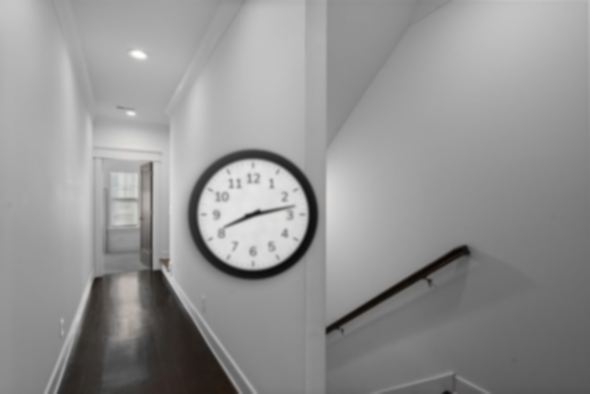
8:13
